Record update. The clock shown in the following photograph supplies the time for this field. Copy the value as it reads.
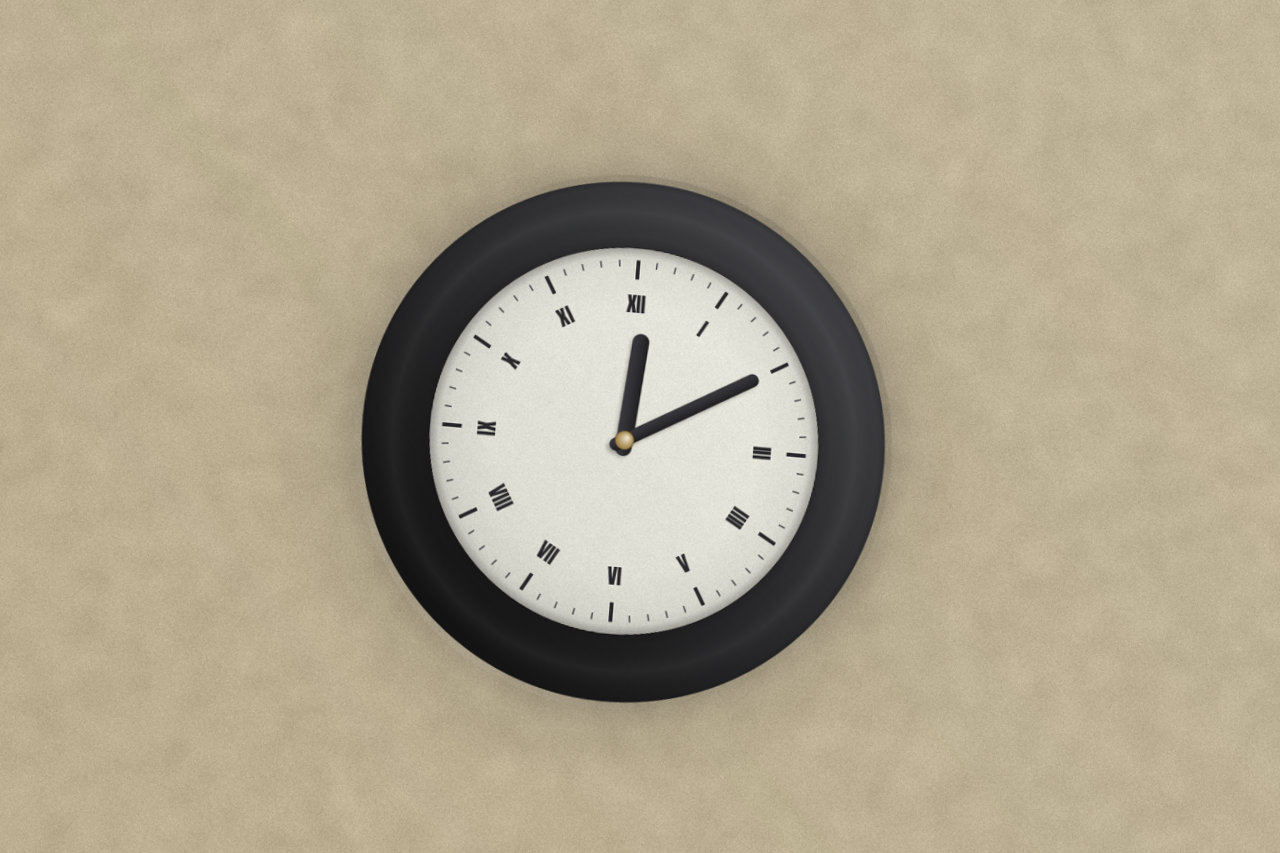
12:10
